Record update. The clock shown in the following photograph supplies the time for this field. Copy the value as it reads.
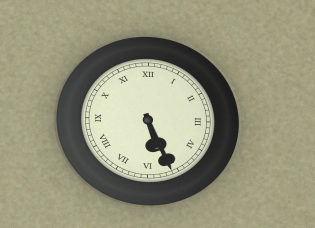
5:26
